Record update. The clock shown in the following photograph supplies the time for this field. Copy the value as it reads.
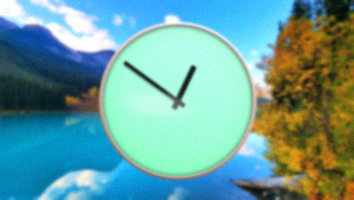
12:51
